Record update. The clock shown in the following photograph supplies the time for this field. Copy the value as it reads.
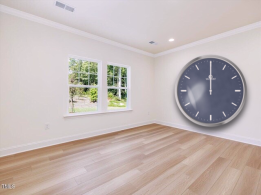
12:00
